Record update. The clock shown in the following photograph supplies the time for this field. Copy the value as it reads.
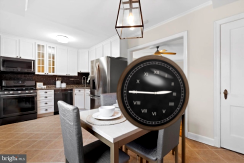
2:45
